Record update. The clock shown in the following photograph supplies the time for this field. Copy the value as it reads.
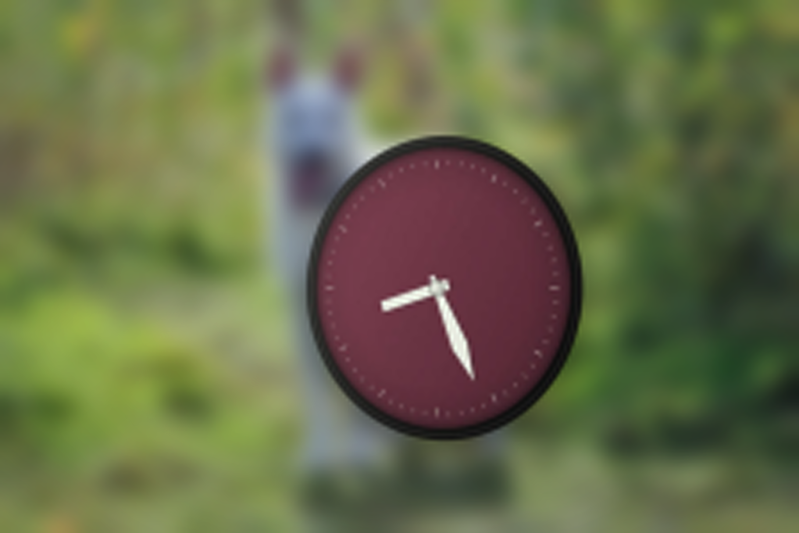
8:26
